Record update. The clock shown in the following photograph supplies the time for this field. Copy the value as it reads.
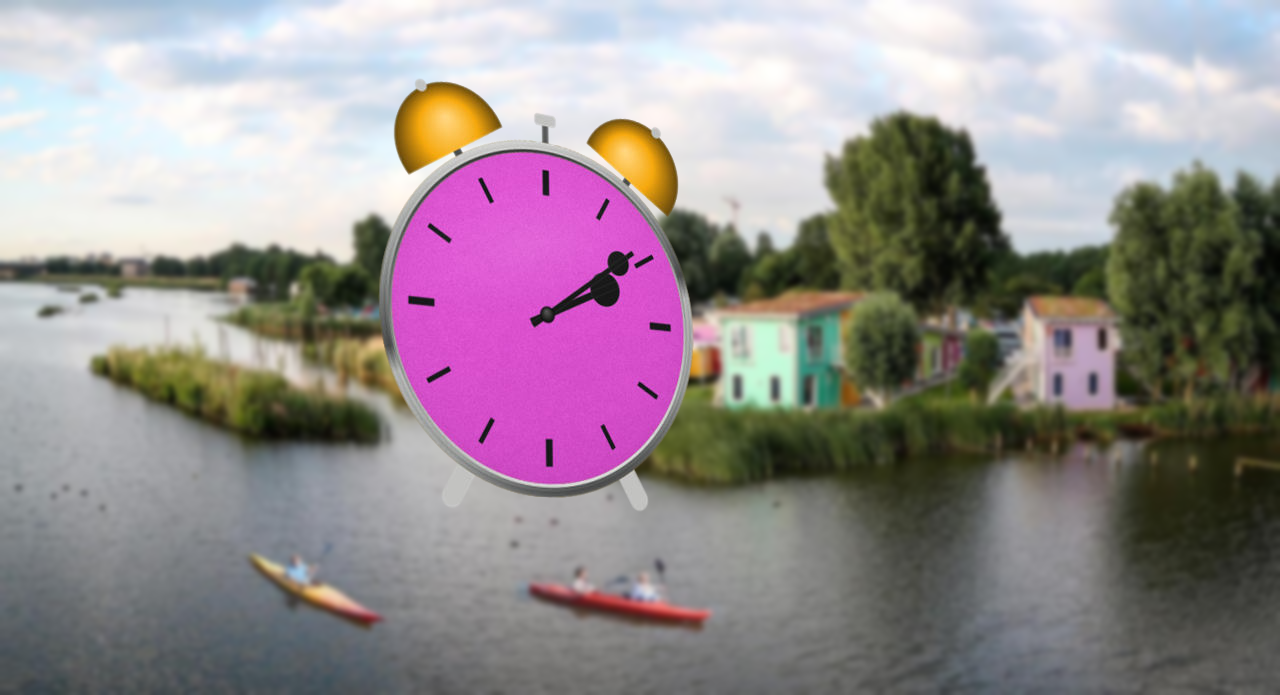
2:09
